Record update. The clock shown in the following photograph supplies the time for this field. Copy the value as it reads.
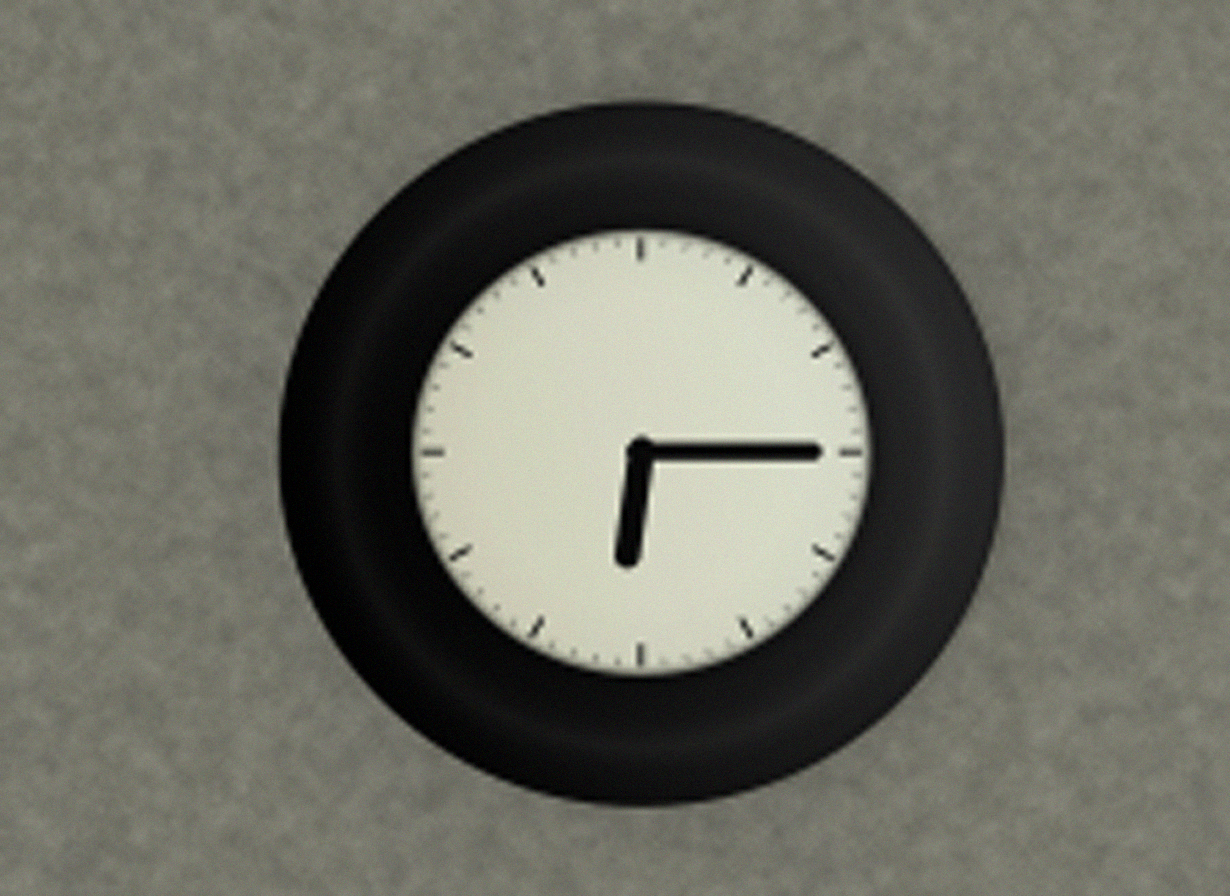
6:15
